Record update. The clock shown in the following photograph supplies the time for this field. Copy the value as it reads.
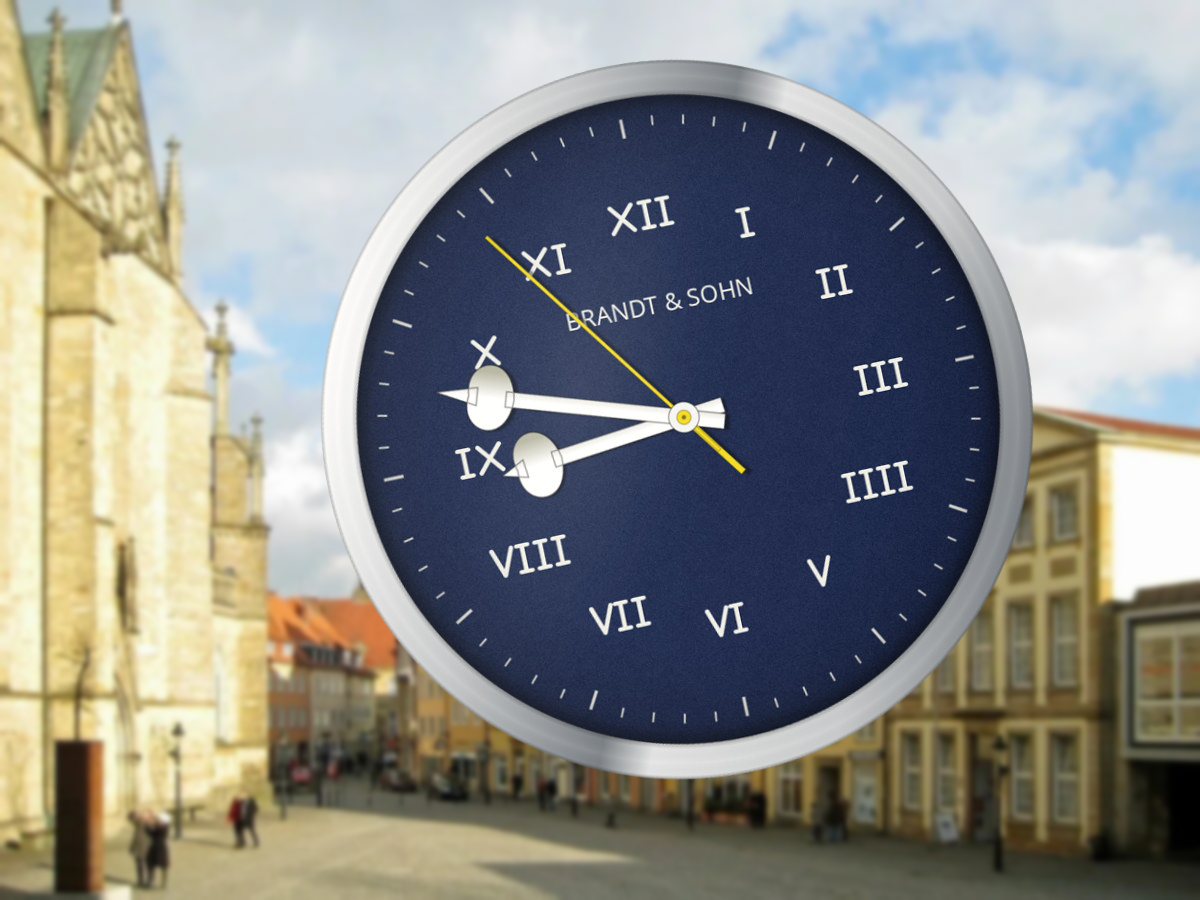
8:47:54
